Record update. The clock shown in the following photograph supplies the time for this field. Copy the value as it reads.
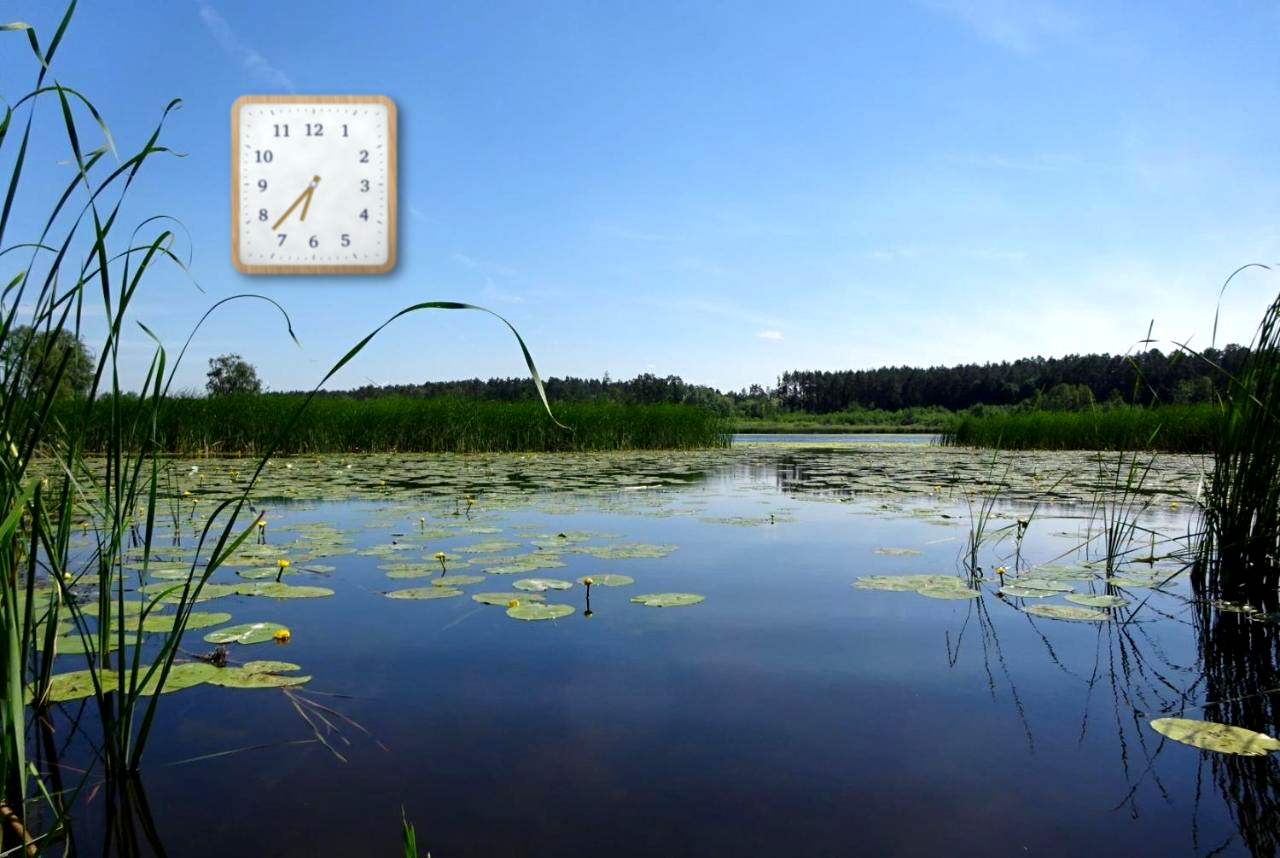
6:37
